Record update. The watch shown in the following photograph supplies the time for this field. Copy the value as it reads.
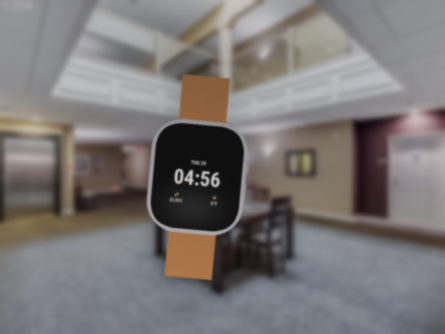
4:56
